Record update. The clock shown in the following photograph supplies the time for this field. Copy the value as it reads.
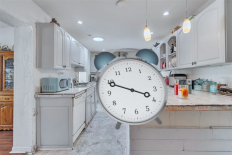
3:49
